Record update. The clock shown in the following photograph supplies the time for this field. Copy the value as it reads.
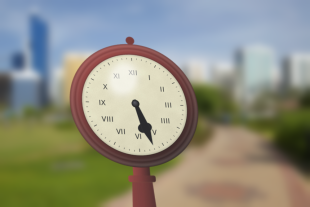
5:27
